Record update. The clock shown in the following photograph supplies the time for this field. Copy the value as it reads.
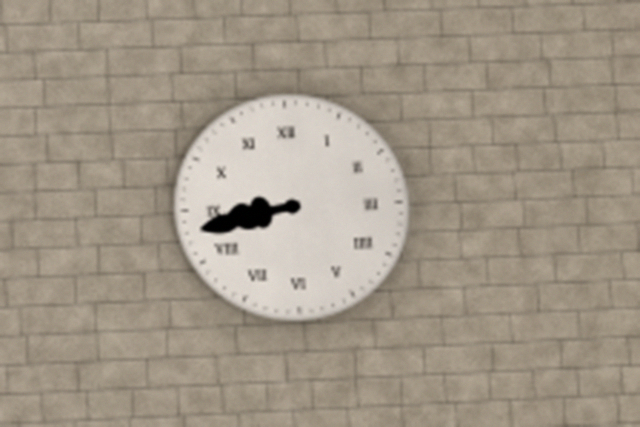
8:43
